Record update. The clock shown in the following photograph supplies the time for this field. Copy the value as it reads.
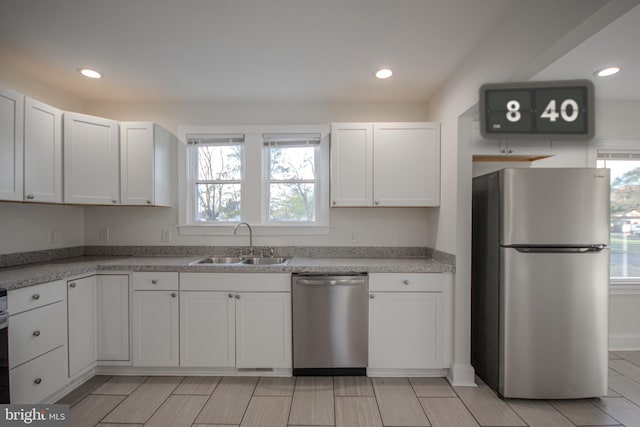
8:40
